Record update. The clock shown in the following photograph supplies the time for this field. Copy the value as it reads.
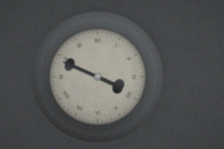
3:49
